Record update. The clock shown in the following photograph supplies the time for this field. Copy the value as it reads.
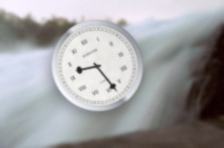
9:28
